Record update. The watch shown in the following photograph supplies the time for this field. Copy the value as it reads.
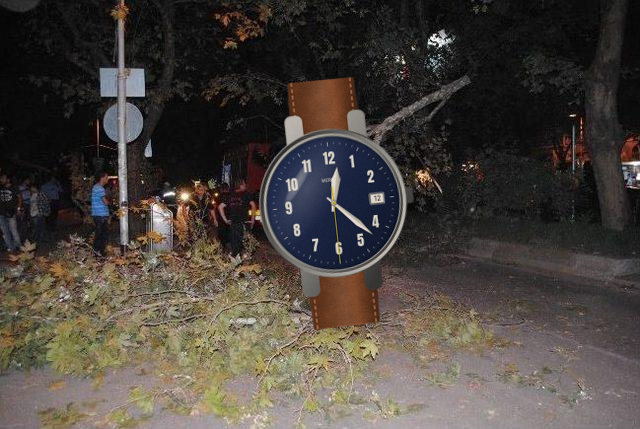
12:22:30
